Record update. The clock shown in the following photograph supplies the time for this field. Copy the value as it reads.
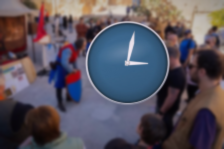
3:02
